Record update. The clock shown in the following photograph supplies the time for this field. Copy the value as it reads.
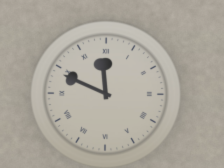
11:49
